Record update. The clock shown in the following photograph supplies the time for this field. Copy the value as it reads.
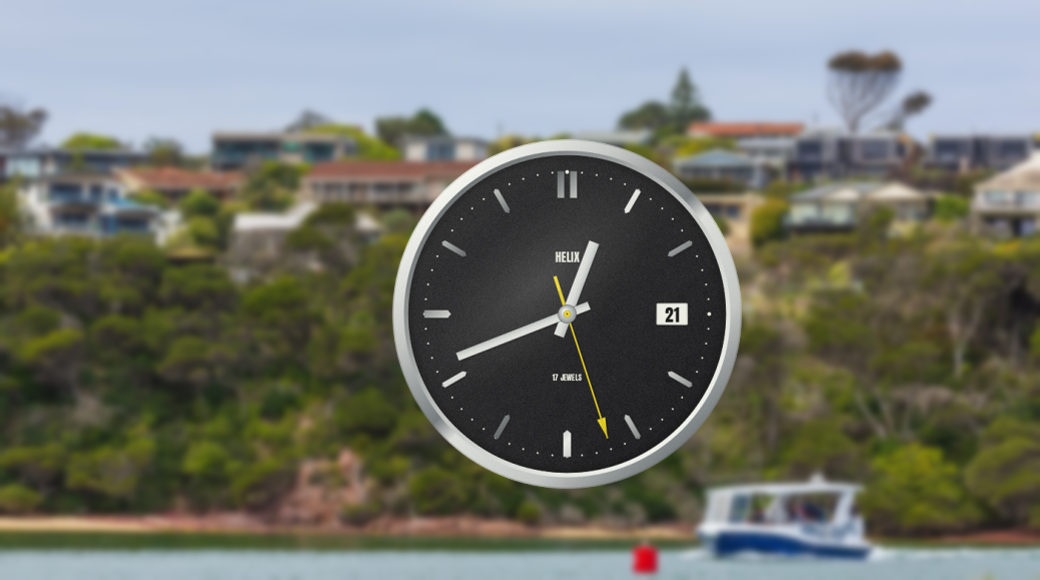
12:41:27
